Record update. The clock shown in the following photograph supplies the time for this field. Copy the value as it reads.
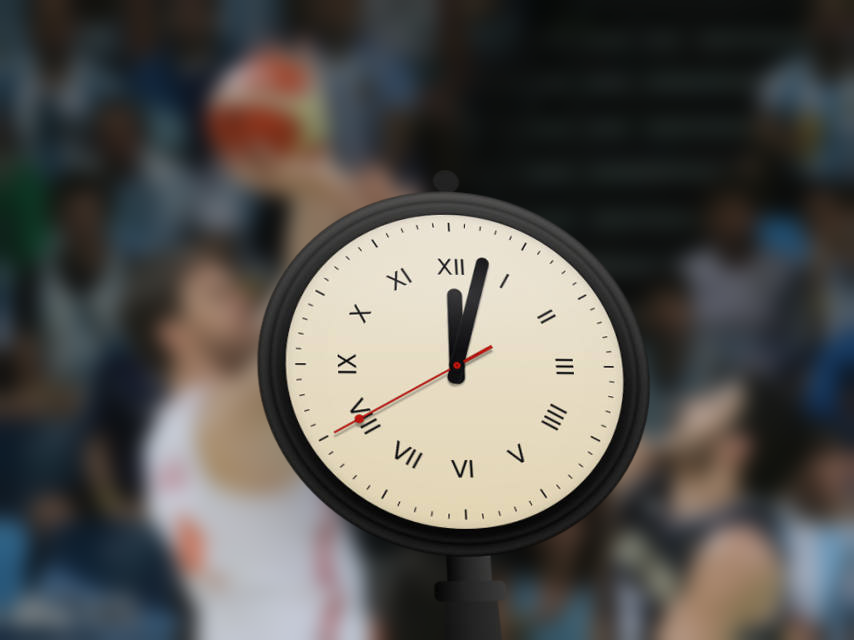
12:02:40
